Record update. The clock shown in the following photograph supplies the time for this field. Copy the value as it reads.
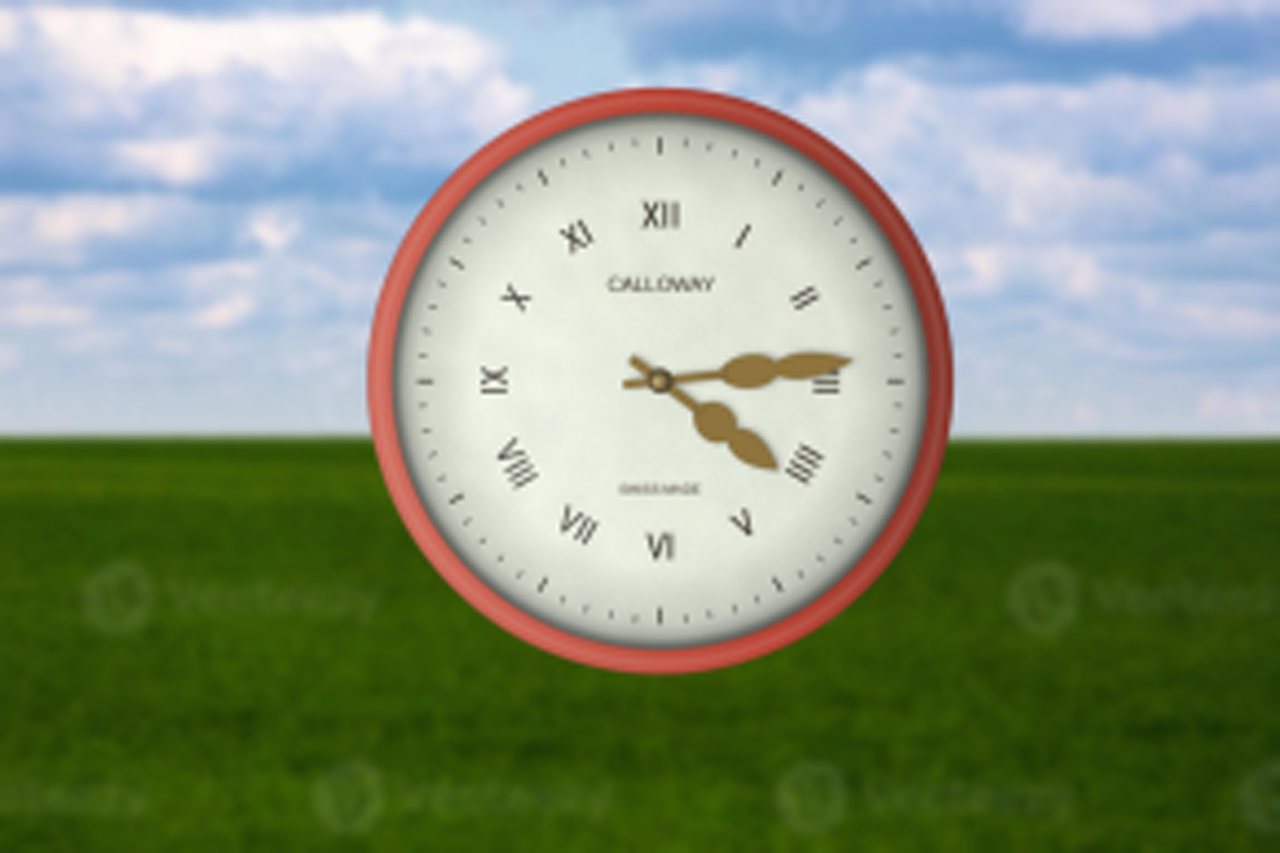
4:14
